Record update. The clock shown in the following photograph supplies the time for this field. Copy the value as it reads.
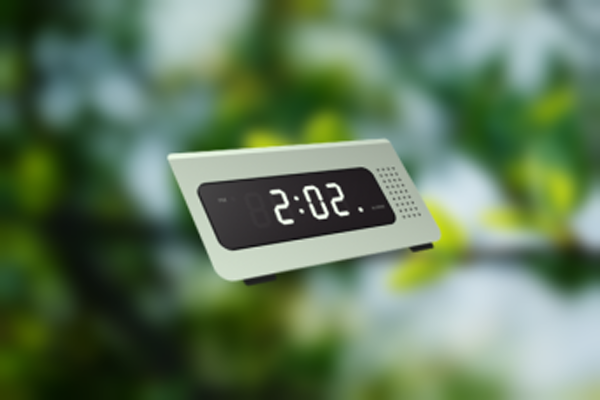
2:02
